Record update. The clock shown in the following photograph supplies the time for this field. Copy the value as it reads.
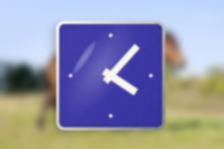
4:07
